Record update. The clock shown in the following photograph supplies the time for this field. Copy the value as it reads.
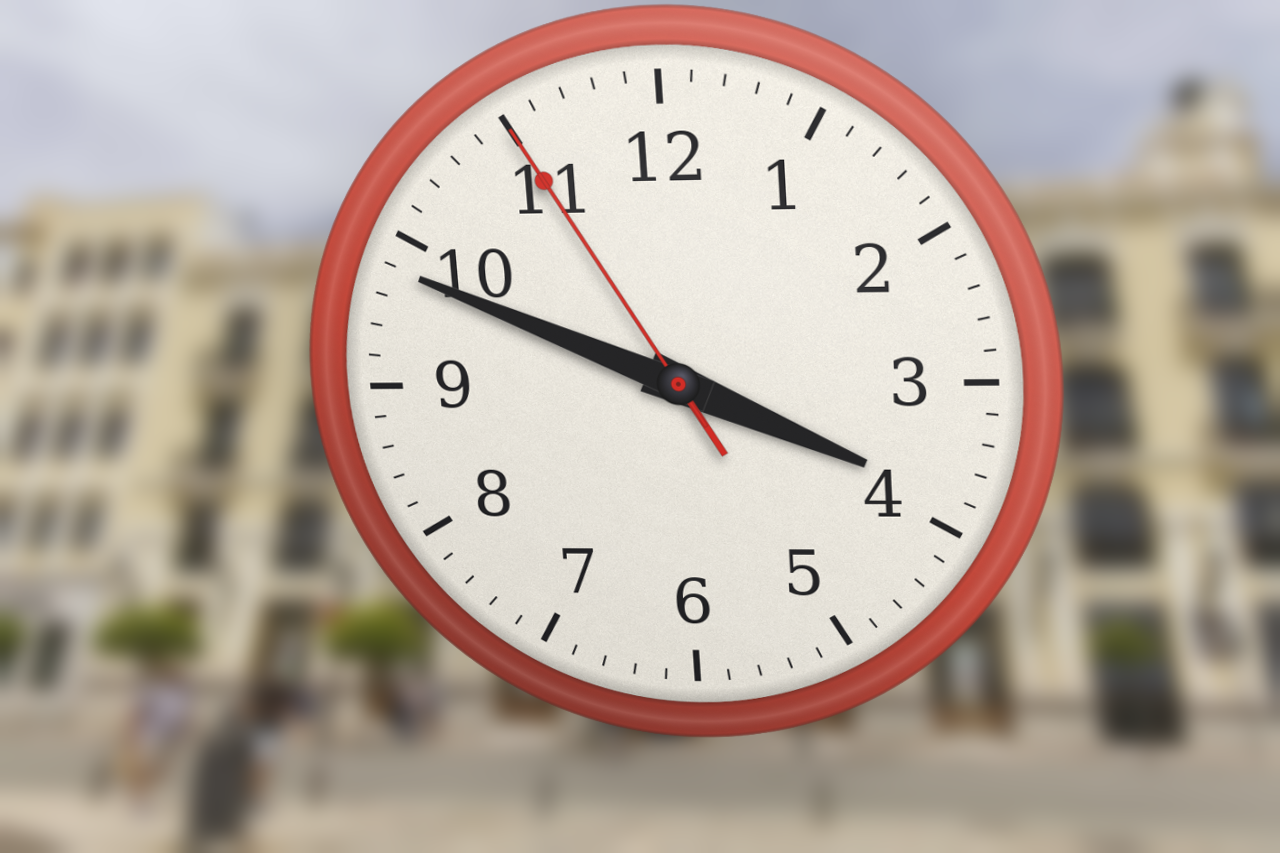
3:48:55
